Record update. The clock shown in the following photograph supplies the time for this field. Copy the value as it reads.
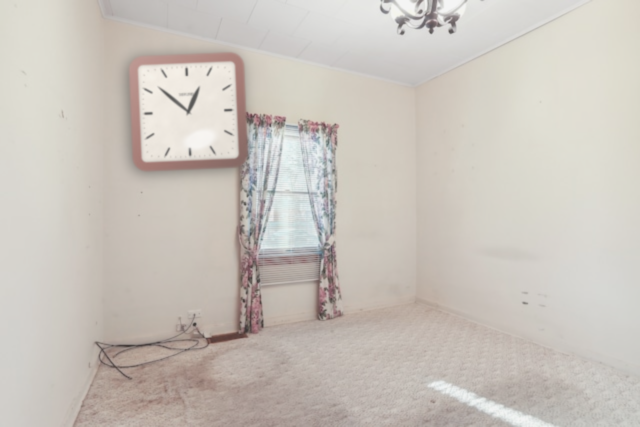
12:52
